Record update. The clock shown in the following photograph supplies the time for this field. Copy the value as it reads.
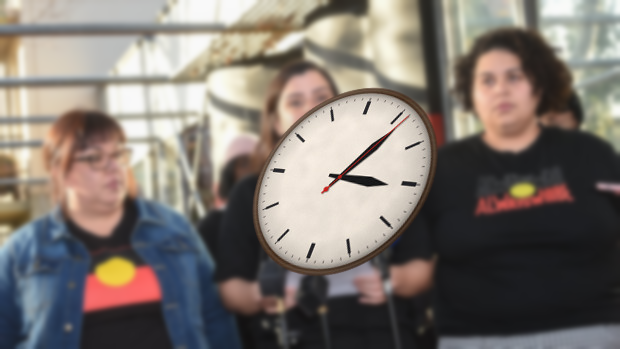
3:06:06
